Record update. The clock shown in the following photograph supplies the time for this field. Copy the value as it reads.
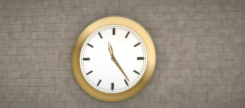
11:24
